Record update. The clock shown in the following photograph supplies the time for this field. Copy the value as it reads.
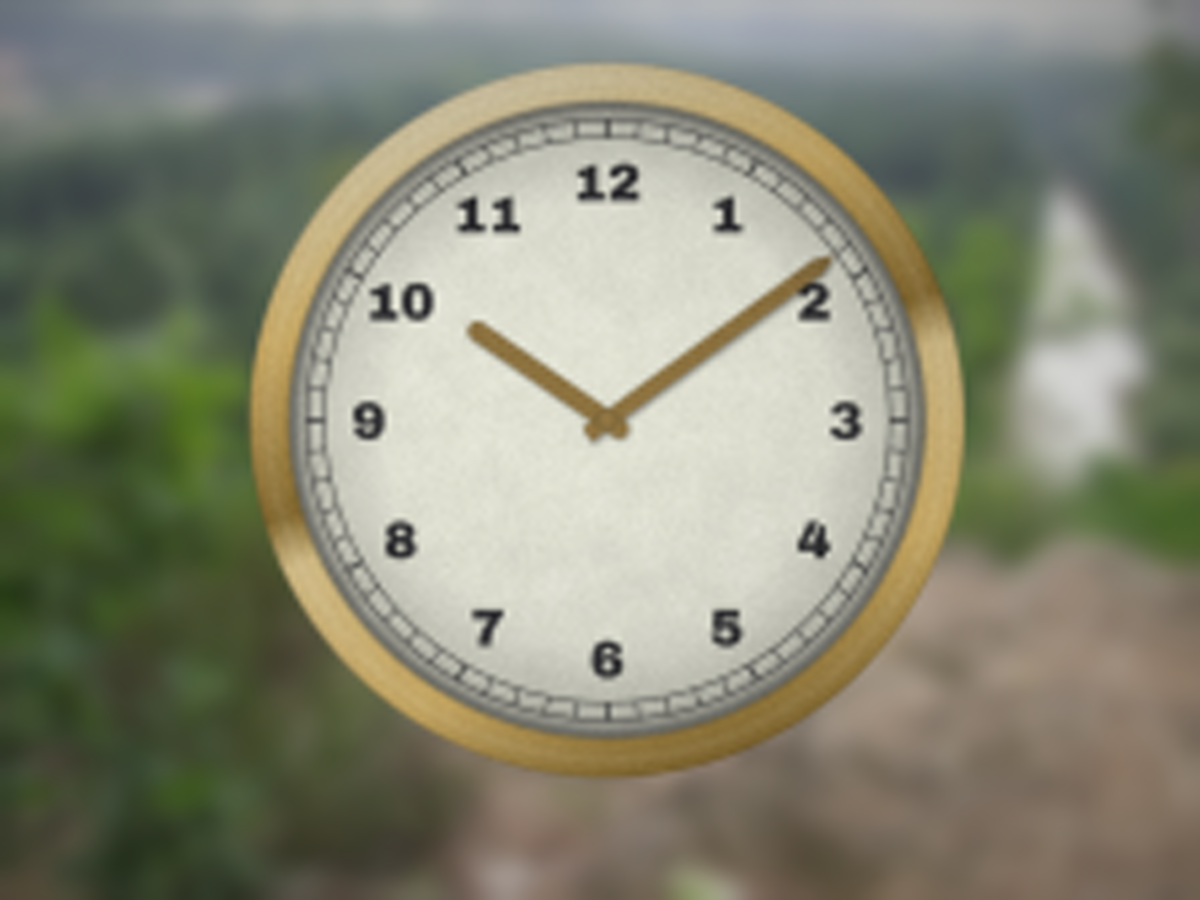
10:09
